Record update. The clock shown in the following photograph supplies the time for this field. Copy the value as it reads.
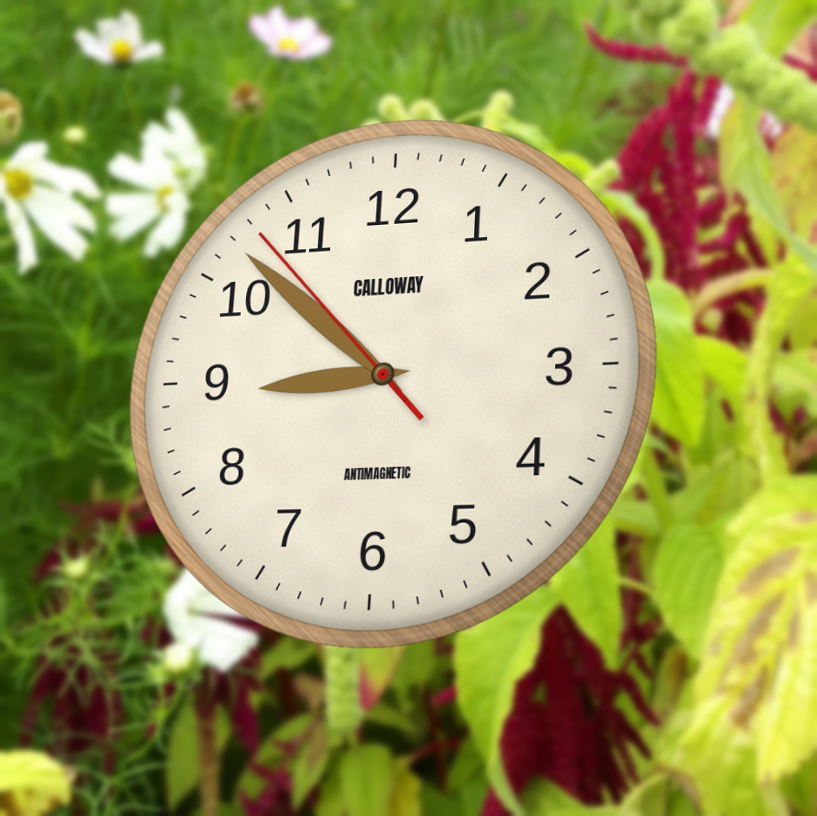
8:51:53
